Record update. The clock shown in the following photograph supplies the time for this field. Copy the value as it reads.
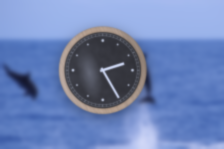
2:25
